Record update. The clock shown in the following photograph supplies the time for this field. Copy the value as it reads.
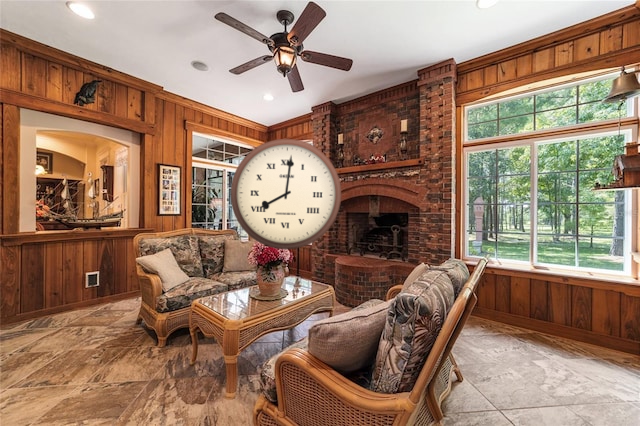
8:01
